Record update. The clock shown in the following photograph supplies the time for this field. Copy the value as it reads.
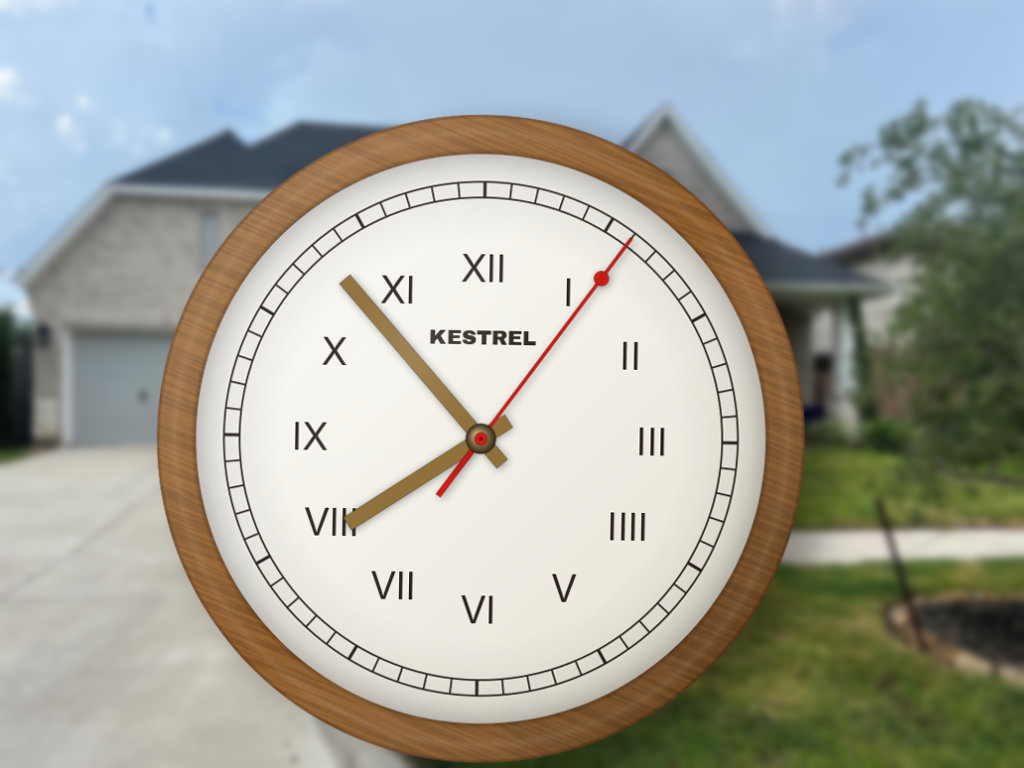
7:53:06
